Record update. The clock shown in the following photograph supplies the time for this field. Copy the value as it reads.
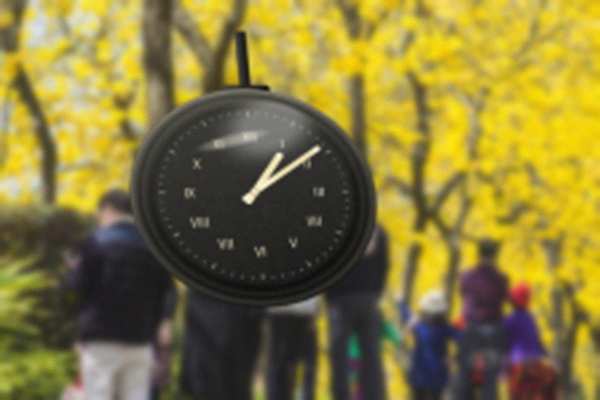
1:09
